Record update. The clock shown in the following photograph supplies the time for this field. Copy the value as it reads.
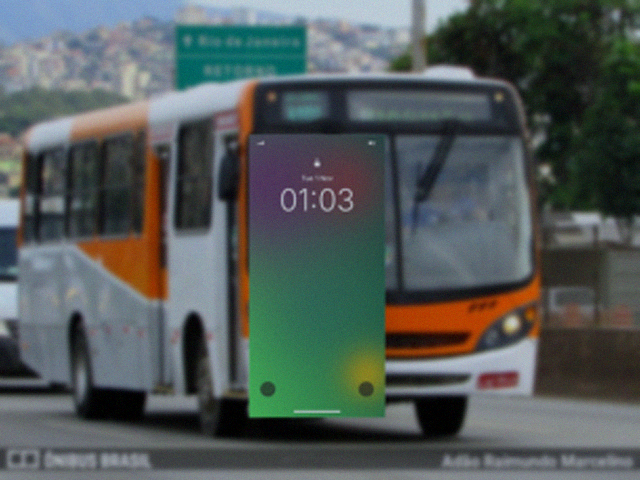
1:03
